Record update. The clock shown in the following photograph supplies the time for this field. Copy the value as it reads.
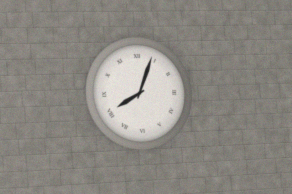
8:04
